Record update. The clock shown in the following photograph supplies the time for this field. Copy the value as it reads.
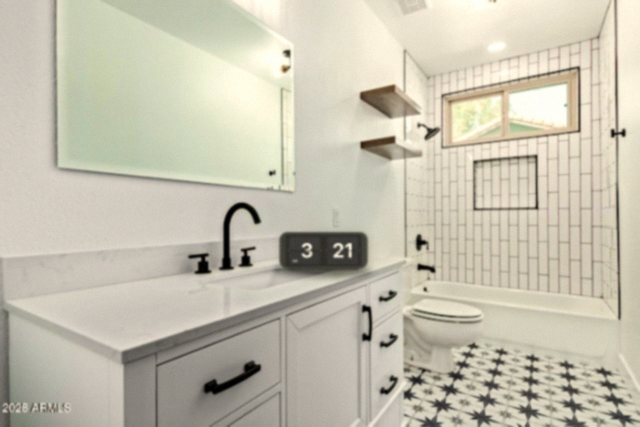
3:21
